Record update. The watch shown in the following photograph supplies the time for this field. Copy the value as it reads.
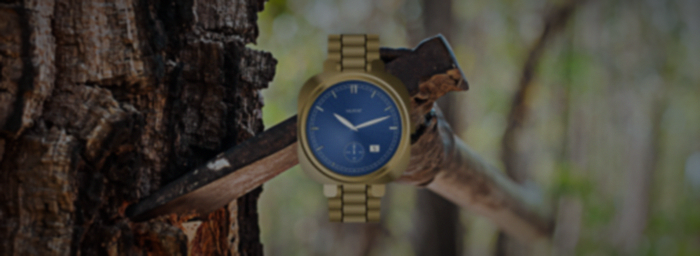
10:12
